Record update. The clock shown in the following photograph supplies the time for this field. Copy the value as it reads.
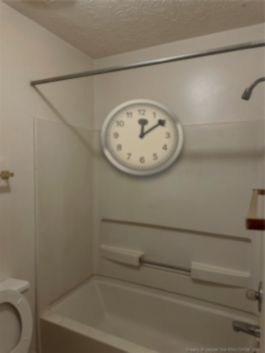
12:09
